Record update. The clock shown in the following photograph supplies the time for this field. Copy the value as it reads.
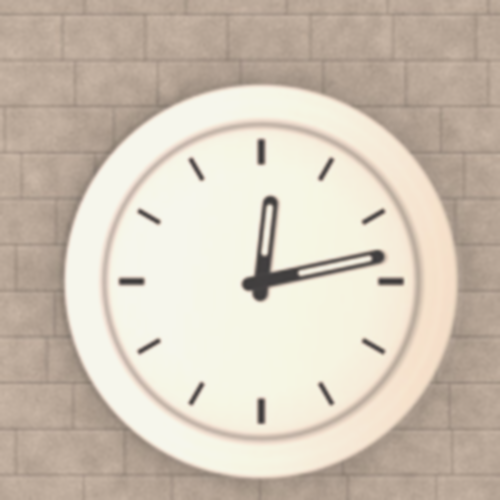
12:13
